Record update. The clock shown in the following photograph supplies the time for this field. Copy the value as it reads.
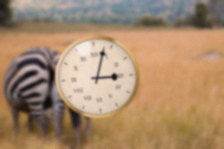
3:03
